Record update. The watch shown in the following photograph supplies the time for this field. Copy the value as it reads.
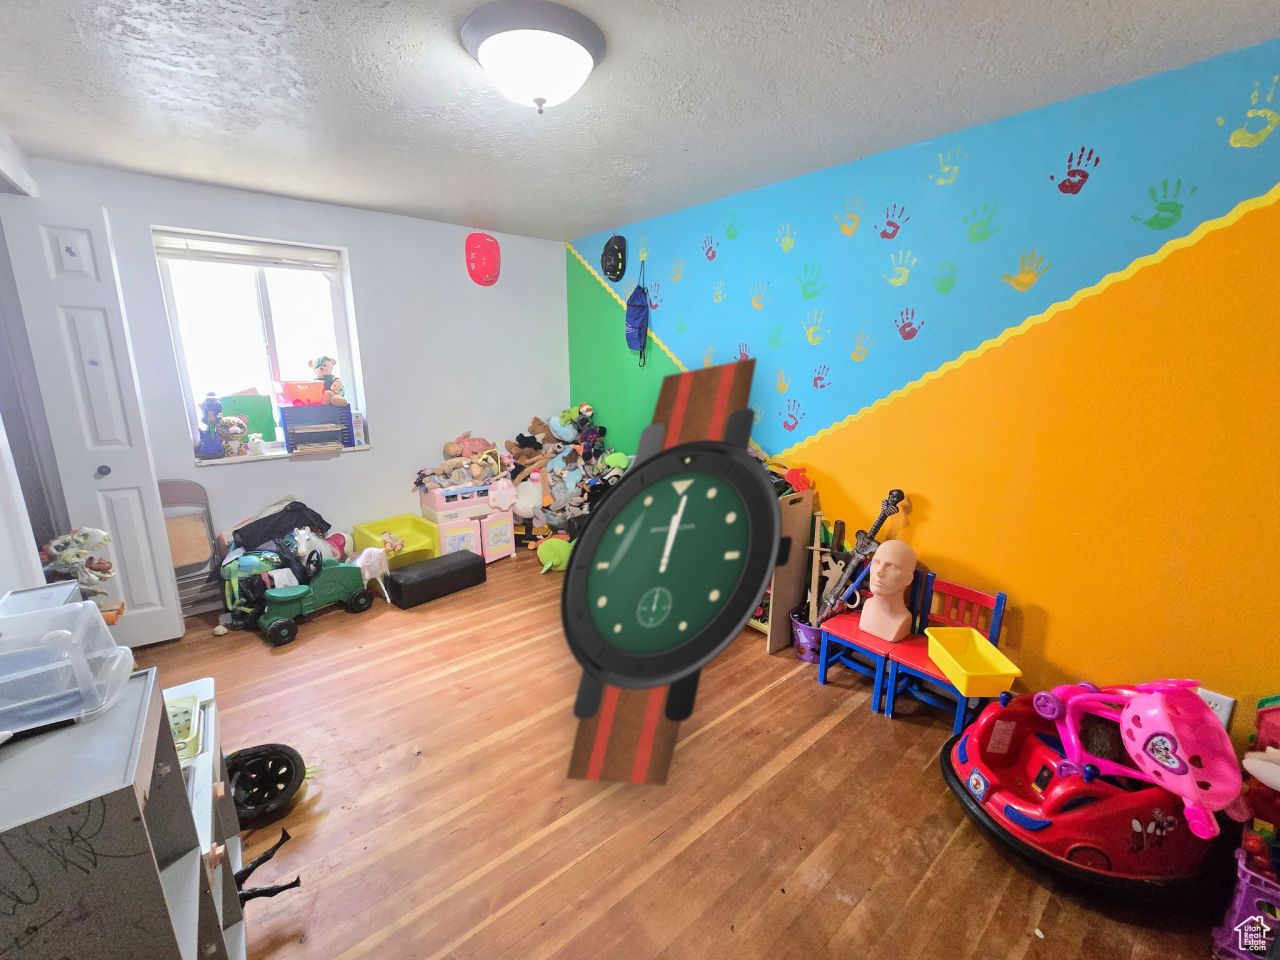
12:01
